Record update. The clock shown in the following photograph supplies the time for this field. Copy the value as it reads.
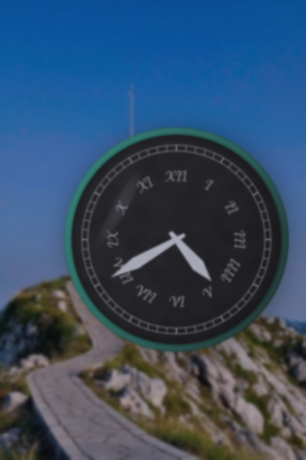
4:40
